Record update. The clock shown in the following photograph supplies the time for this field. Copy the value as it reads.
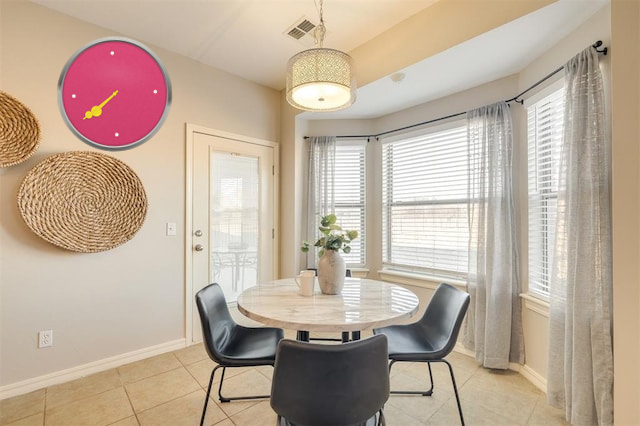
7:39
